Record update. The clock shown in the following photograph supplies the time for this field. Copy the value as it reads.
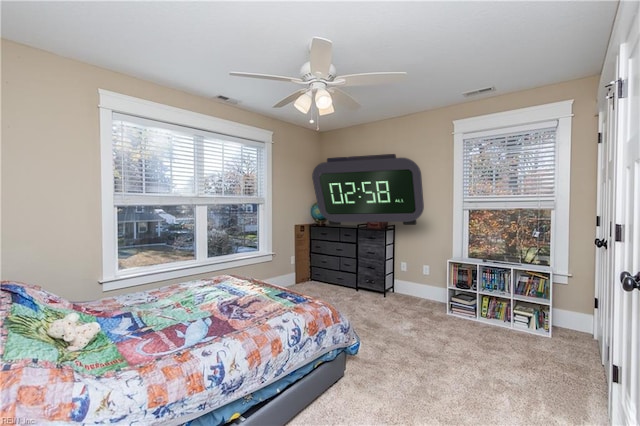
2:58
